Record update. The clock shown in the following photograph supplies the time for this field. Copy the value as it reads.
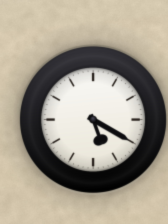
5:20
